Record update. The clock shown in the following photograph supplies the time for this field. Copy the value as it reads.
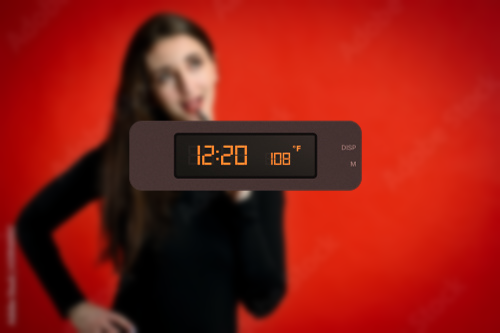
12:20
